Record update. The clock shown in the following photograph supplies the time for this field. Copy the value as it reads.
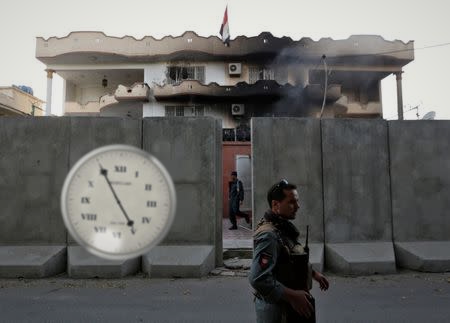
4:55
